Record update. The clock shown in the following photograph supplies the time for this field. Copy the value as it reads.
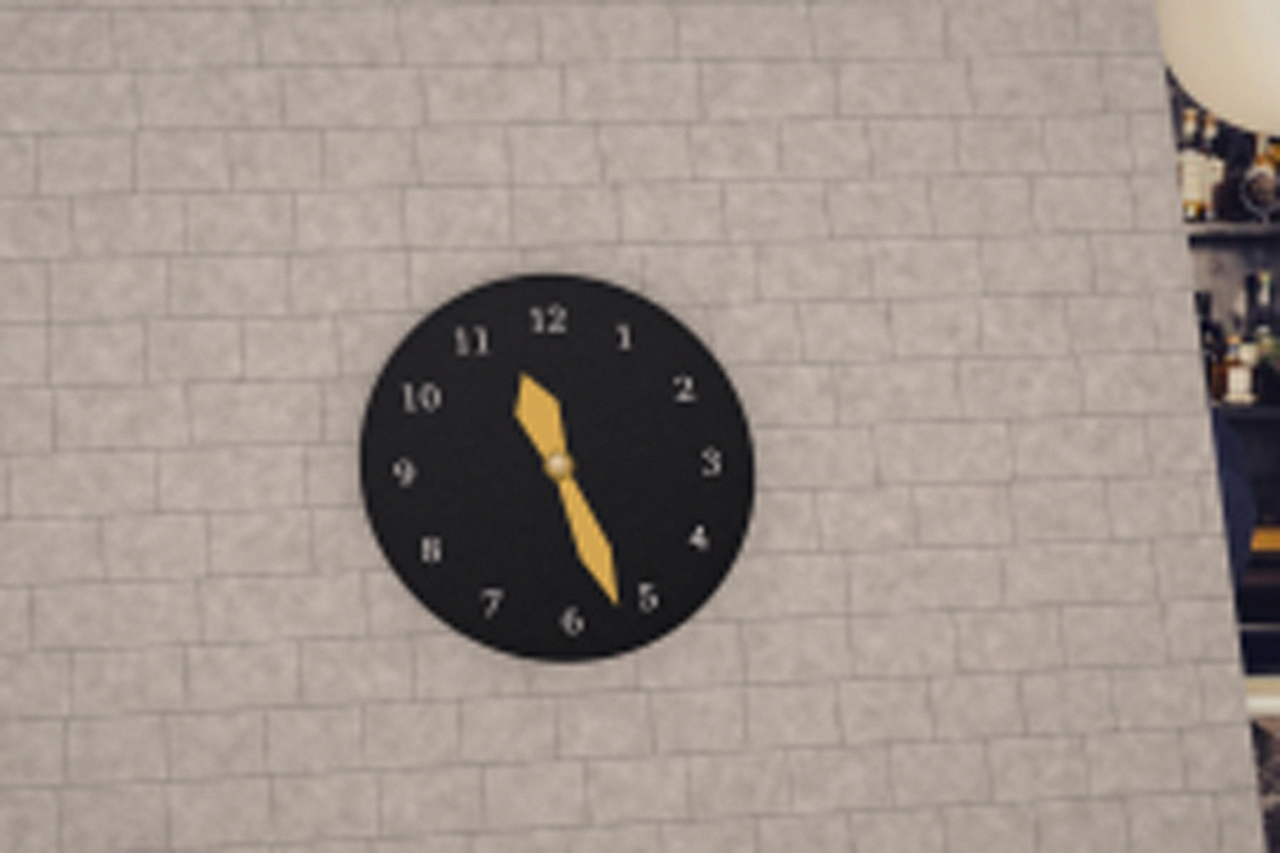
11:27
